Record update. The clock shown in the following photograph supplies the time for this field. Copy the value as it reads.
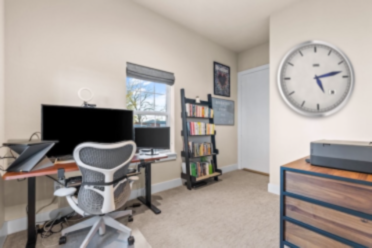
5:13
